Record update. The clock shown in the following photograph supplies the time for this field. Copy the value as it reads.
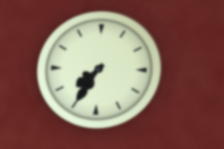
7:35
